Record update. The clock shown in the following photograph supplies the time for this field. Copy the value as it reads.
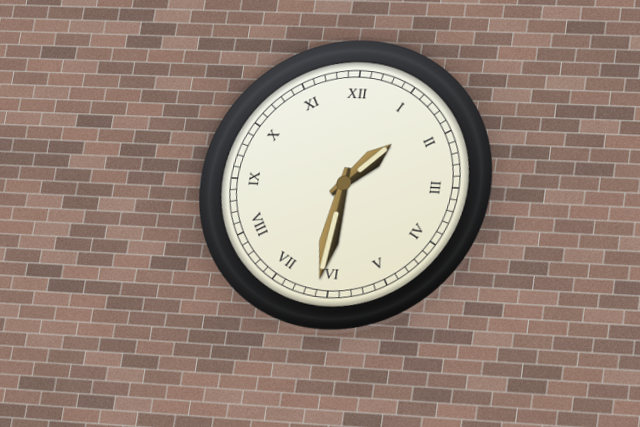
1:31
